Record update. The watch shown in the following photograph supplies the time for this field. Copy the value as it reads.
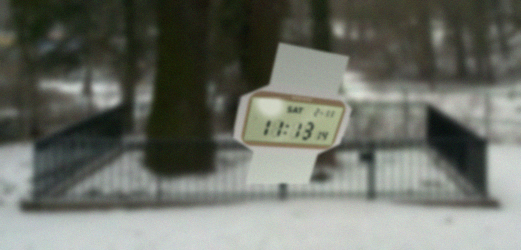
11:13
